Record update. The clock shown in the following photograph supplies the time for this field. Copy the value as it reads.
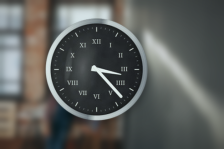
3:23
